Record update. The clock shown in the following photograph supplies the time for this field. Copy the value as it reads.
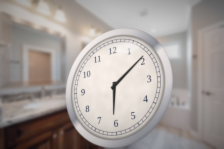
6:09
